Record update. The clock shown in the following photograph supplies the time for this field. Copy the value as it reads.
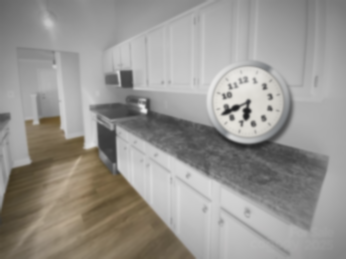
6:43
